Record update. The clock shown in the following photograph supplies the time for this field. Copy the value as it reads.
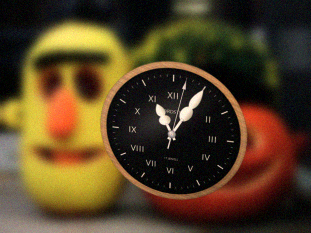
11:05:02
